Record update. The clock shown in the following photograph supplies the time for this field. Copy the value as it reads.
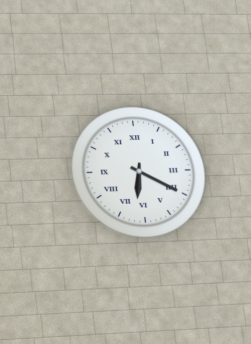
6:20
